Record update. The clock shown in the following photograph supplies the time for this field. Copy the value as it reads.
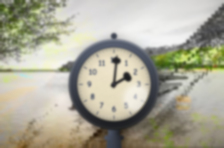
2:01
